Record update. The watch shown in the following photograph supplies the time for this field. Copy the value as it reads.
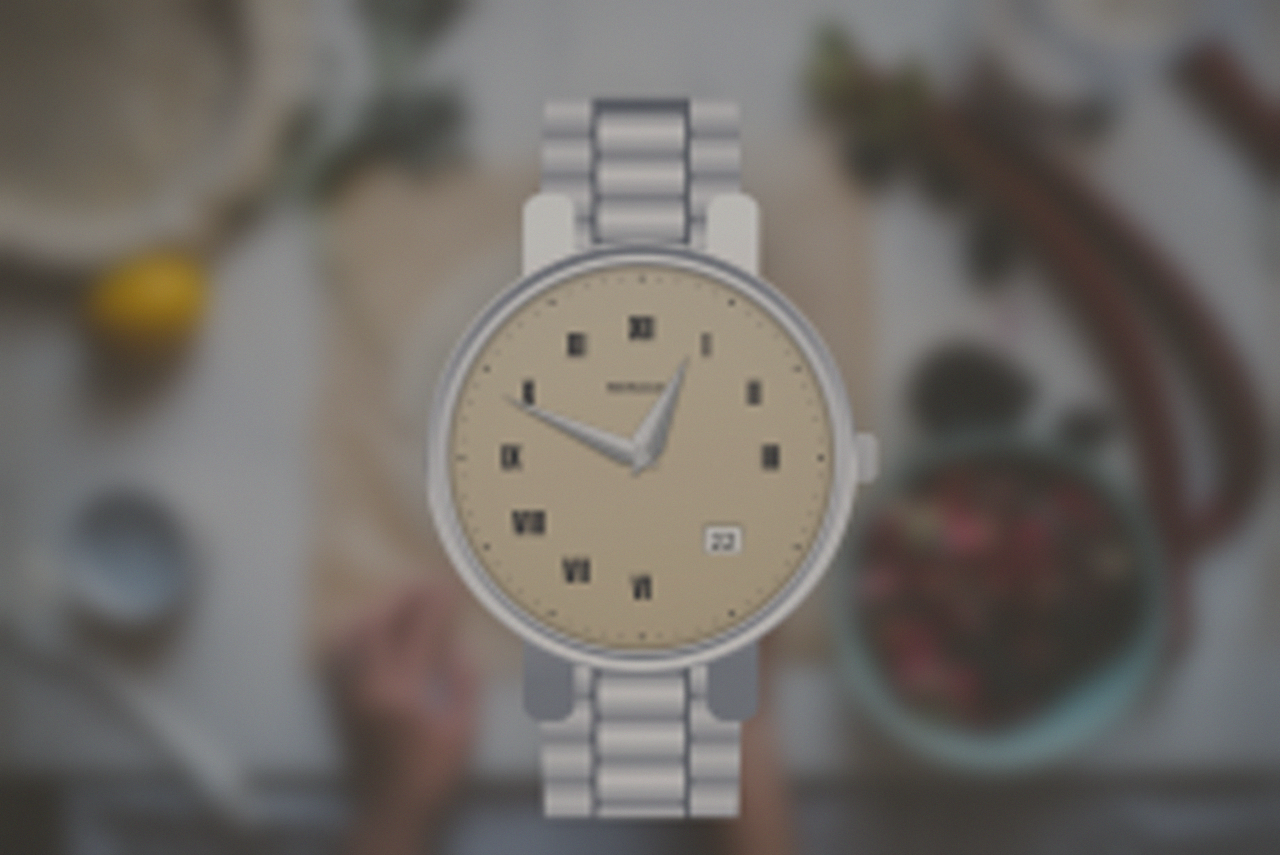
12:49
